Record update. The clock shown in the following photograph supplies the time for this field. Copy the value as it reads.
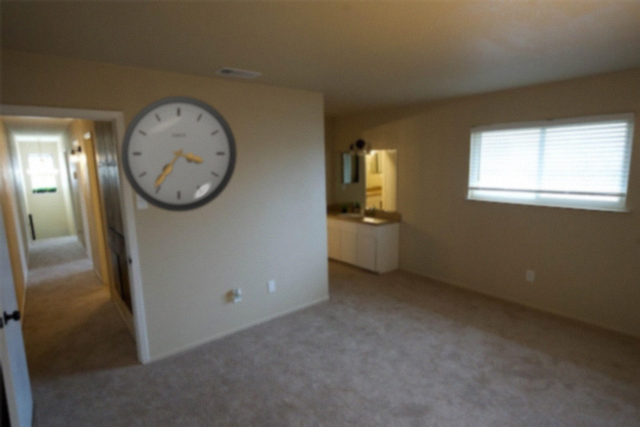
3:36
